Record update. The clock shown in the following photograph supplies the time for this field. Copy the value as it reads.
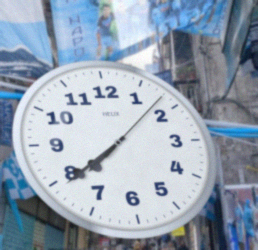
7:39:08
